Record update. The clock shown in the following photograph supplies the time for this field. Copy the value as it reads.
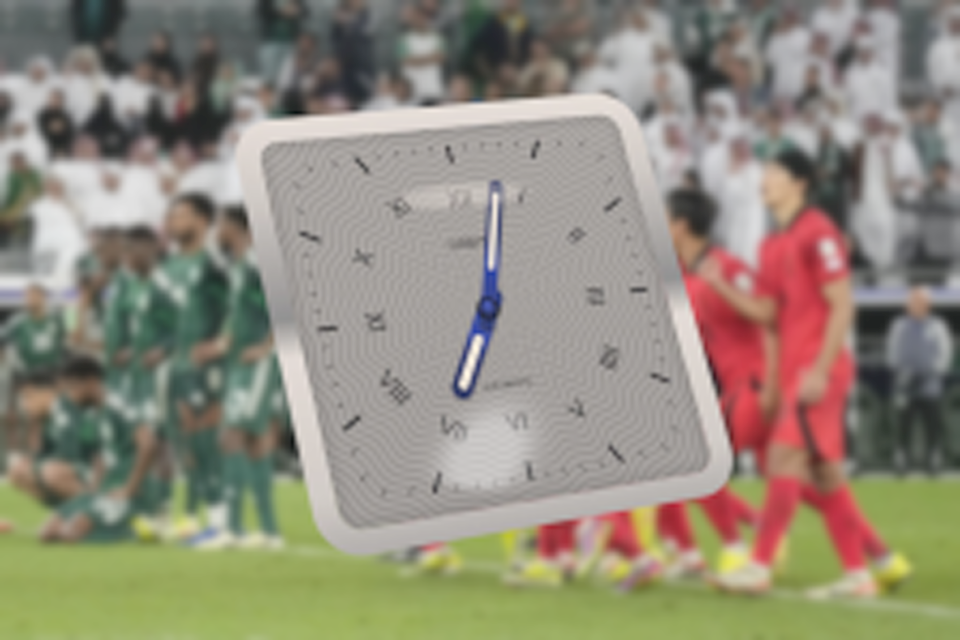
7:03
